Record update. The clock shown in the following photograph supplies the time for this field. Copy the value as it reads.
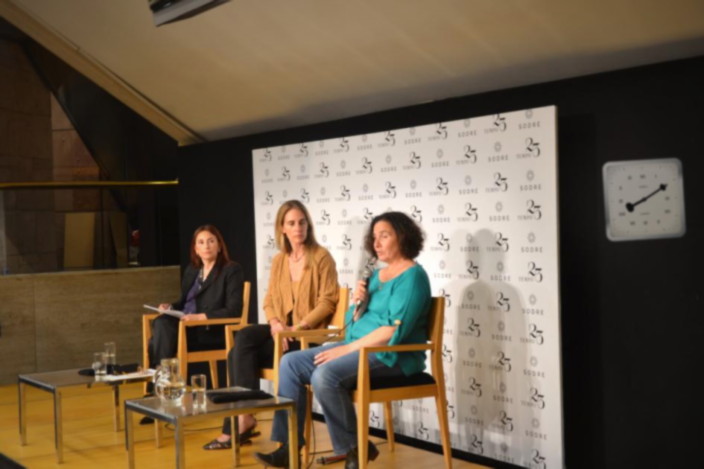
8:10
